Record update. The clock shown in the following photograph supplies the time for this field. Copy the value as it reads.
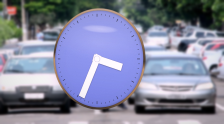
3:34
